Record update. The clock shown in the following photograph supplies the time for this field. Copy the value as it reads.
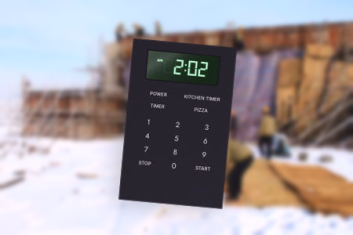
2:02
